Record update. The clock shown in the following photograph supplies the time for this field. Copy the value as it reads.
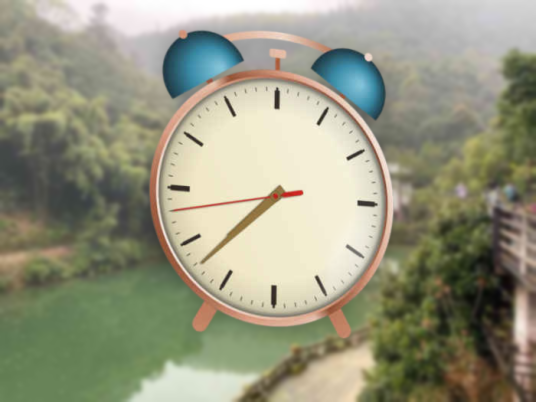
7:37:43
